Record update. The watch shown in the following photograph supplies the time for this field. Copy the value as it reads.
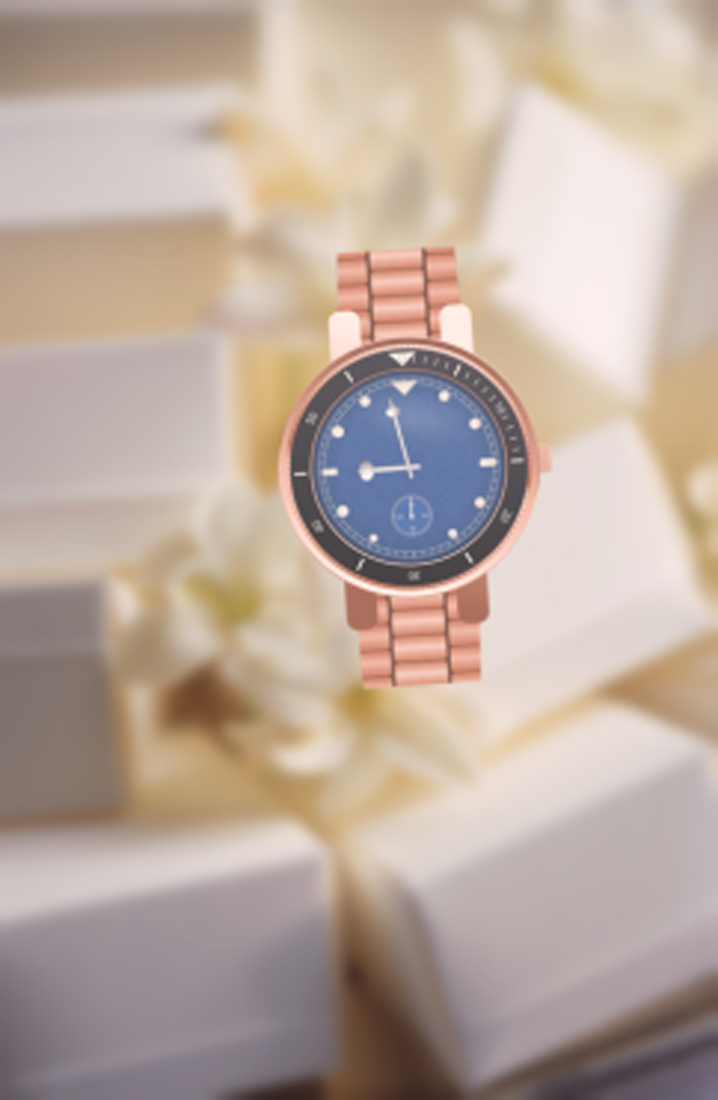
8:58
